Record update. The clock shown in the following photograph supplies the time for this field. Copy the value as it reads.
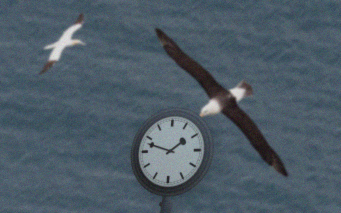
1:48
